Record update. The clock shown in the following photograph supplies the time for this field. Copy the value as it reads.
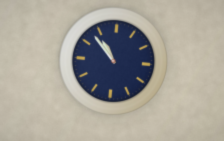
10:53
